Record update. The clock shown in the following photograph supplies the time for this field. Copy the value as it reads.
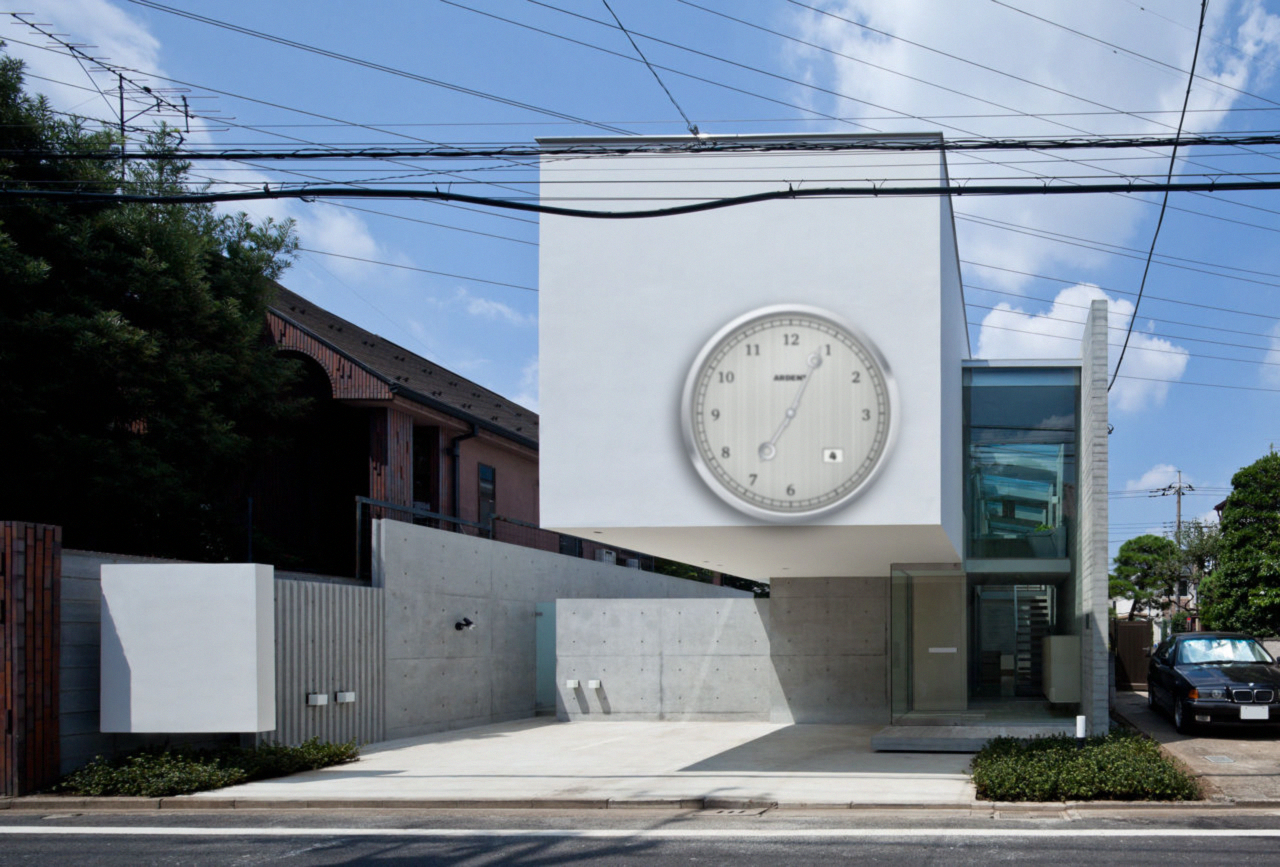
7:04
